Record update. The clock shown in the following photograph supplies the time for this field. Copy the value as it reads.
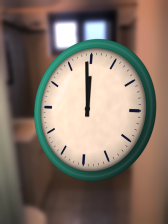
11:59
